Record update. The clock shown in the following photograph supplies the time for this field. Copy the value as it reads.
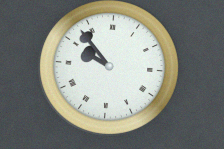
9:53
